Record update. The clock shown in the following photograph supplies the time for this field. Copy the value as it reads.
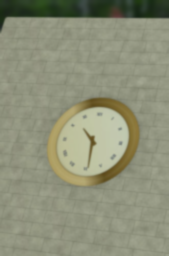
10:29
